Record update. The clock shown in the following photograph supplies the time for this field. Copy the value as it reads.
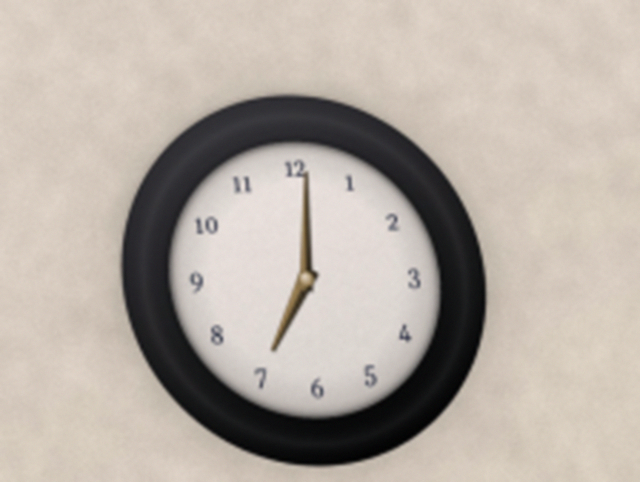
7:01
